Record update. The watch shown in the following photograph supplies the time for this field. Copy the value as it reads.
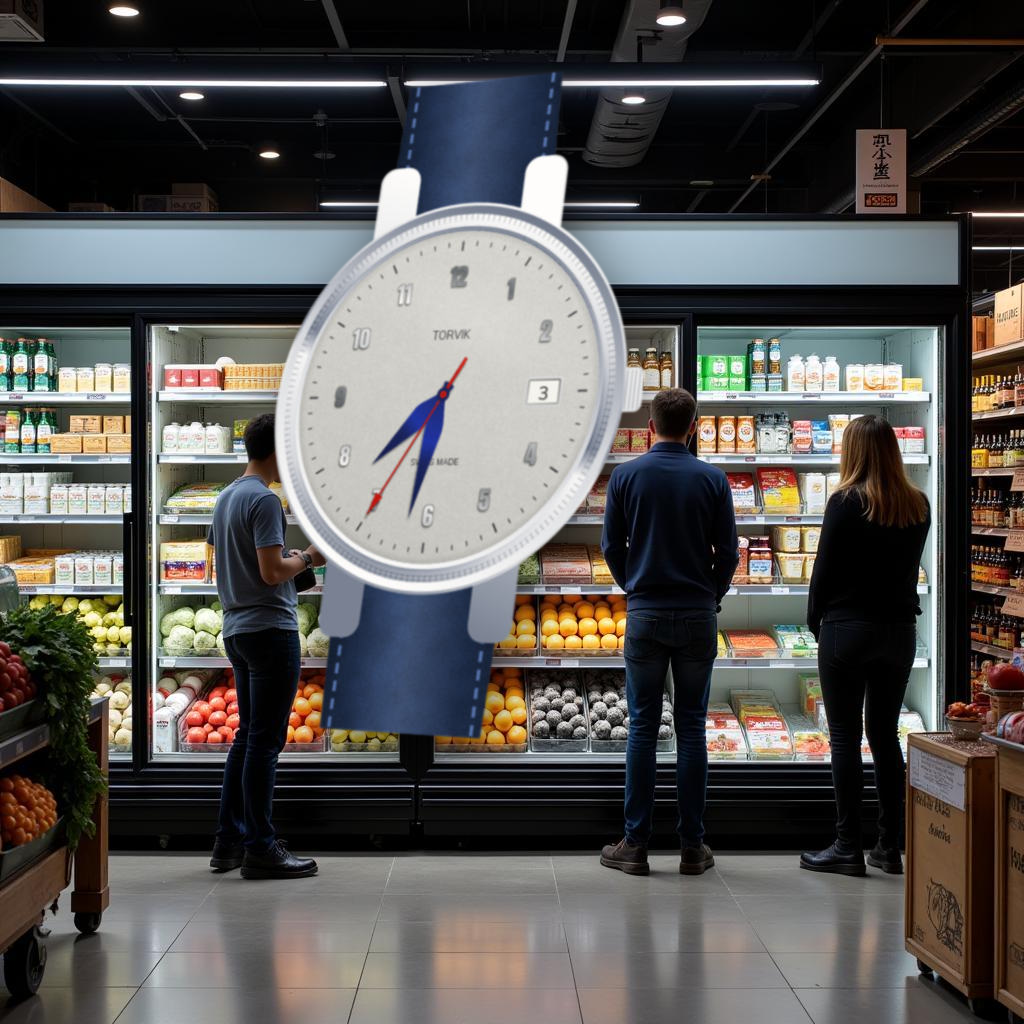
7:31:35
